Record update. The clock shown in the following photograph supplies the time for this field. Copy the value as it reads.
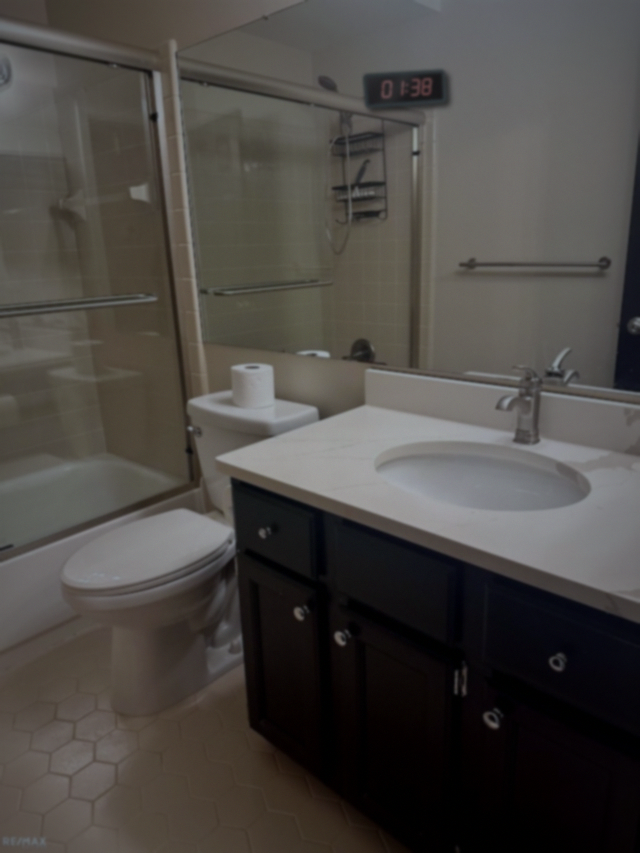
1:38
